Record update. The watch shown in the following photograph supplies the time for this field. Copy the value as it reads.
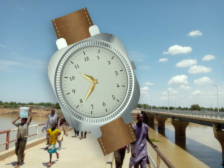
10:39
